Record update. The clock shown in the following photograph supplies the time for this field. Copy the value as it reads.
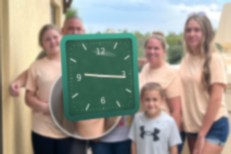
9:16
